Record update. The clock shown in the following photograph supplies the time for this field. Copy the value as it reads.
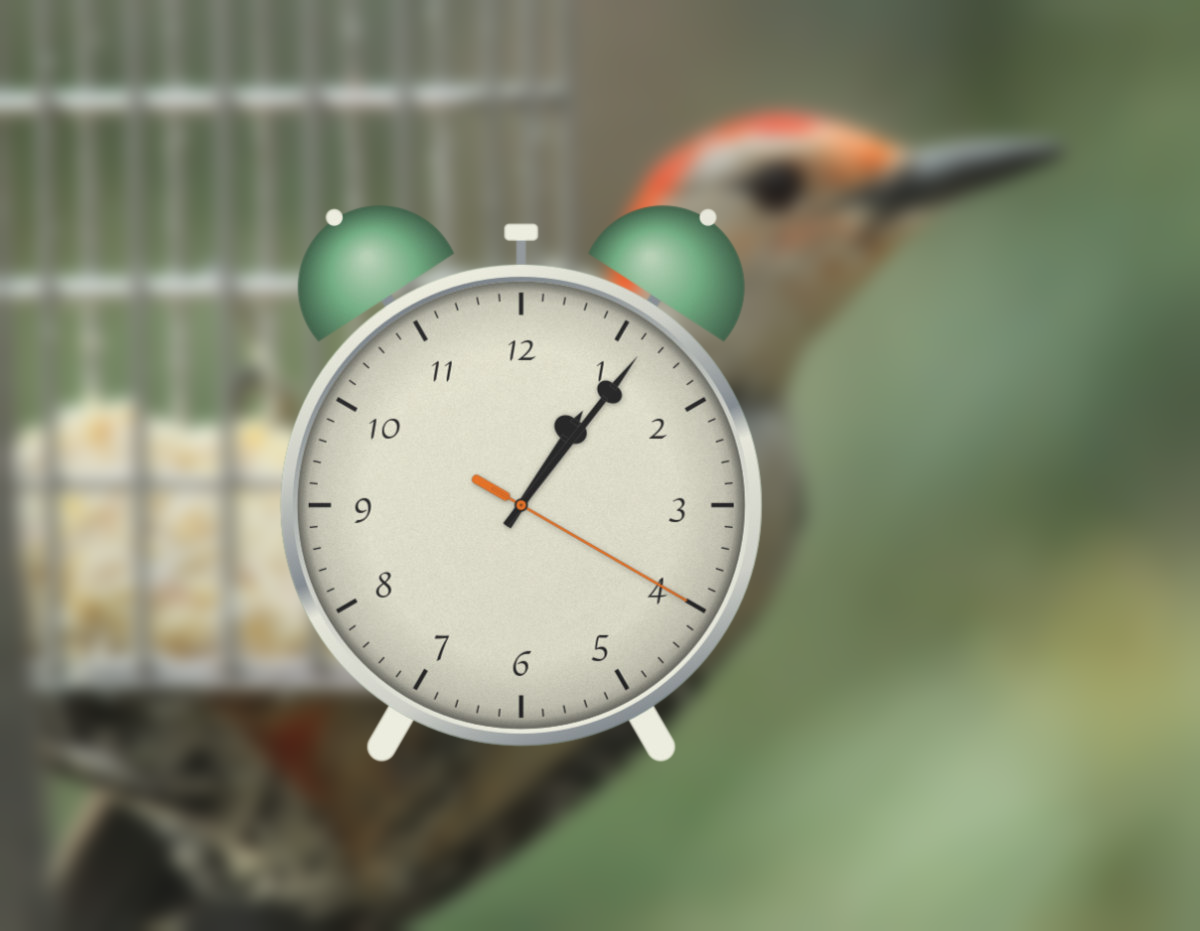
1:06:20
